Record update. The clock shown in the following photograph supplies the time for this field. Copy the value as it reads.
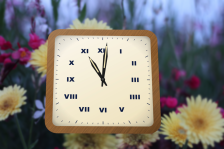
11:01
